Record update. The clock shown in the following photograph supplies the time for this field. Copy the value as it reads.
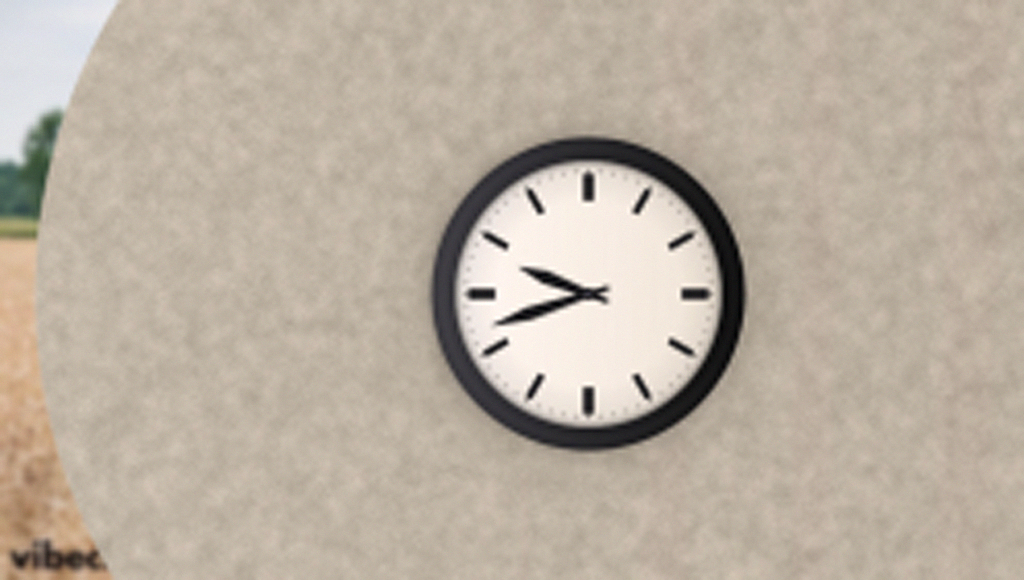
9:42
